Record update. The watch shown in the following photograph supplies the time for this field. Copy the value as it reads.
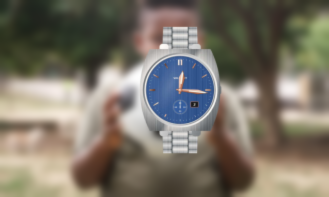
12:16
